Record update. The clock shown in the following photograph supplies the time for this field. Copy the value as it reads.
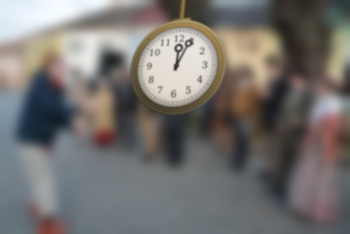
12:04
